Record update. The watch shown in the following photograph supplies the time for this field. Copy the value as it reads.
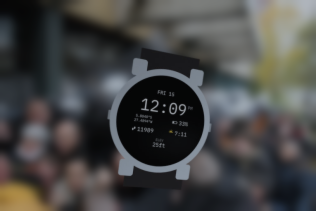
12:09
